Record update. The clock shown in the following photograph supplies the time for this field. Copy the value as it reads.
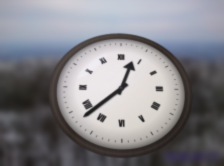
12:38
